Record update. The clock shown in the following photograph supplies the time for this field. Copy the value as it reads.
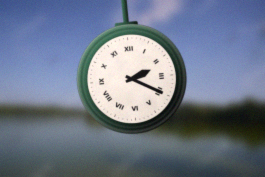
2:20
